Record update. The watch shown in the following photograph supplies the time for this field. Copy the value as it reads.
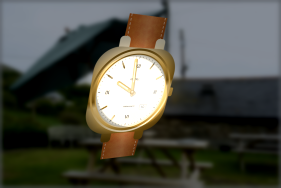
9:59
